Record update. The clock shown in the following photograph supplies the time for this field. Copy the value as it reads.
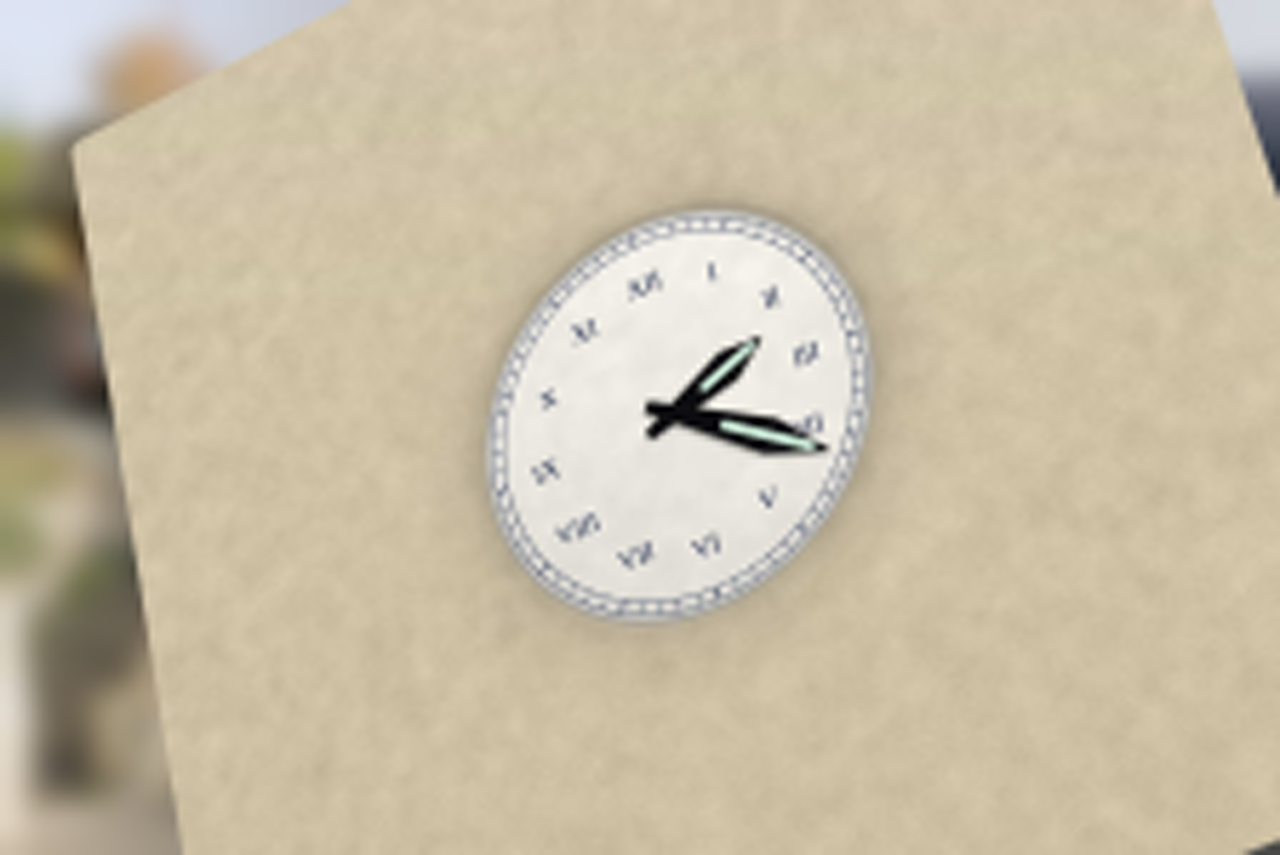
2:21
